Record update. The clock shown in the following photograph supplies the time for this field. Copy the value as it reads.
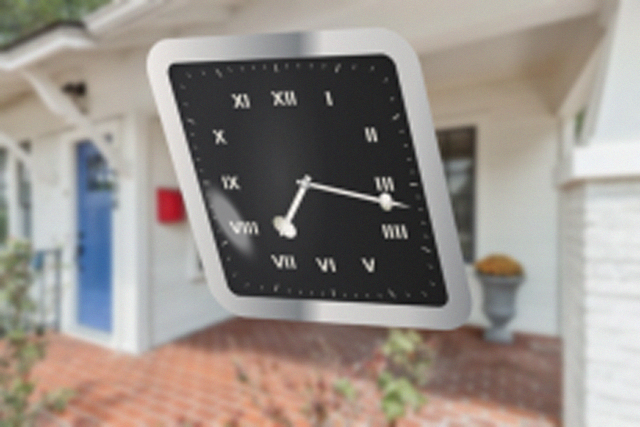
7:17
